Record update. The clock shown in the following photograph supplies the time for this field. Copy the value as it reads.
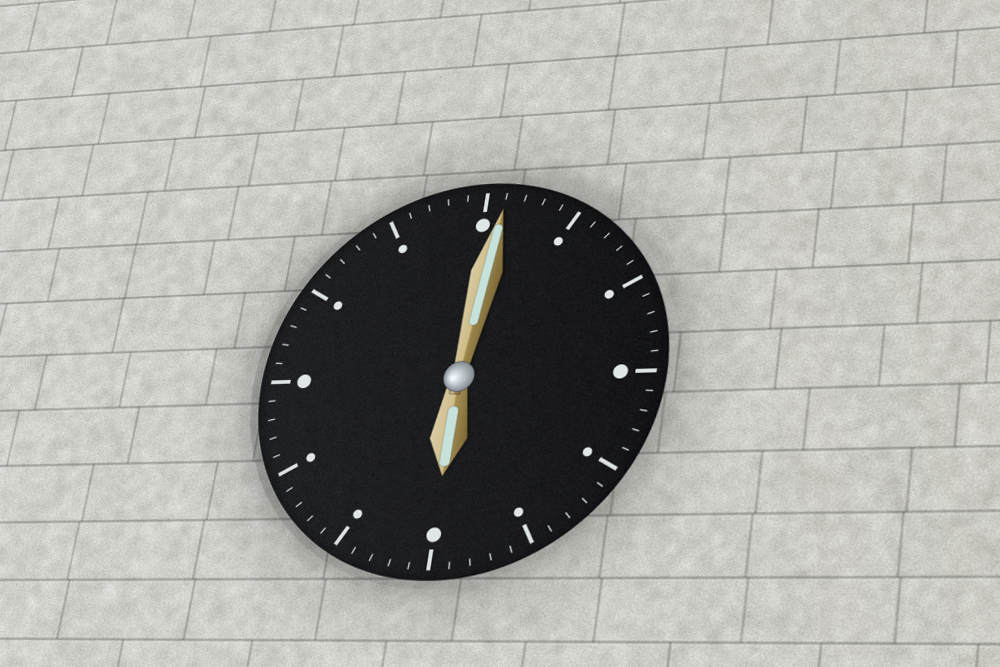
6:01
